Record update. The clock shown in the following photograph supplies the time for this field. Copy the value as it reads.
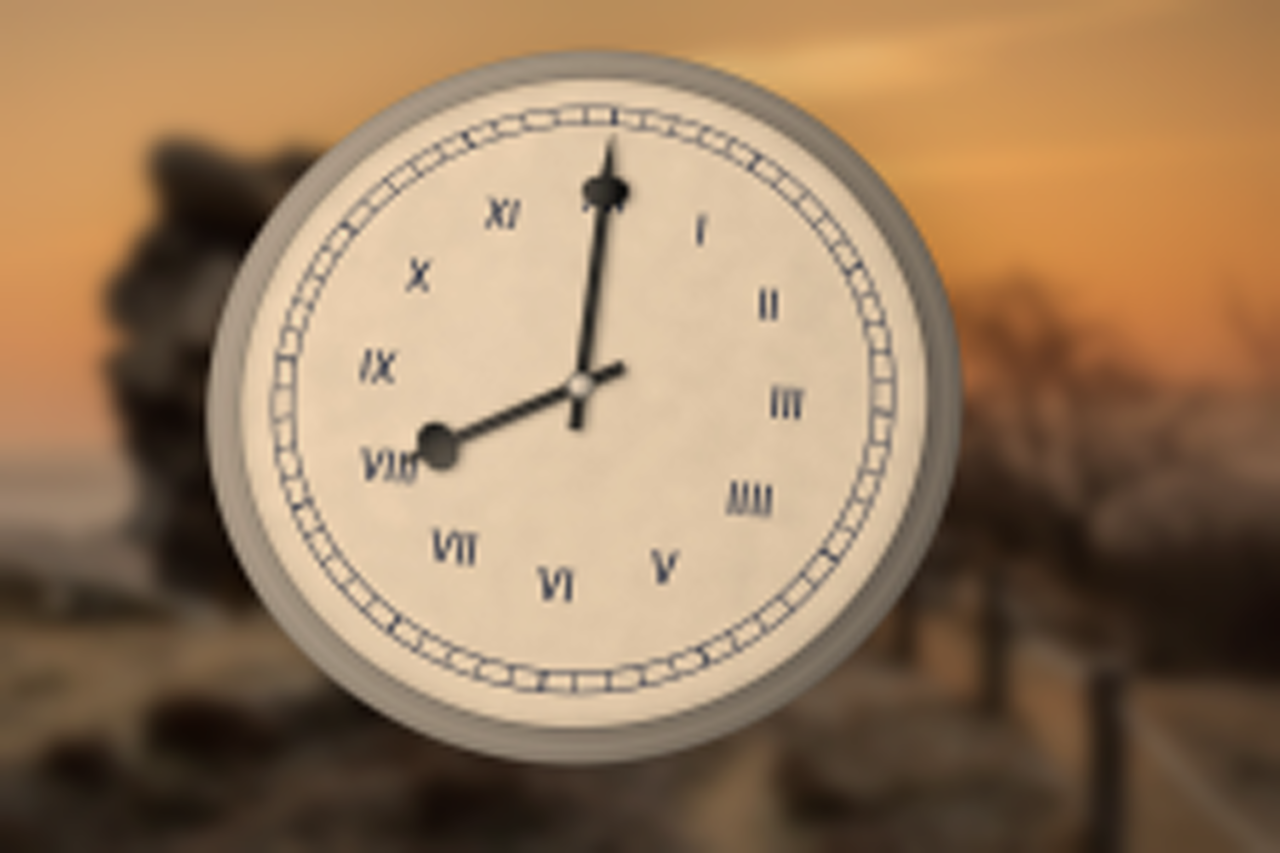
8:00
